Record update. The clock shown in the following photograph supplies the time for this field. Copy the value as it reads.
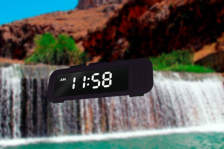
11:58
